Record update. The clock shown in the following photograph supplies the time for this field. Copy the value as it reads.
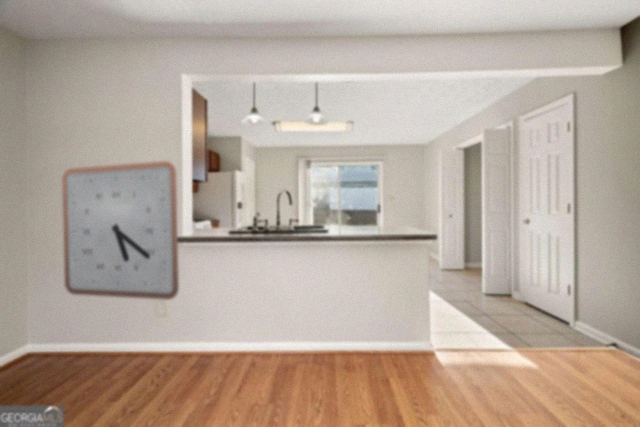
5:21
